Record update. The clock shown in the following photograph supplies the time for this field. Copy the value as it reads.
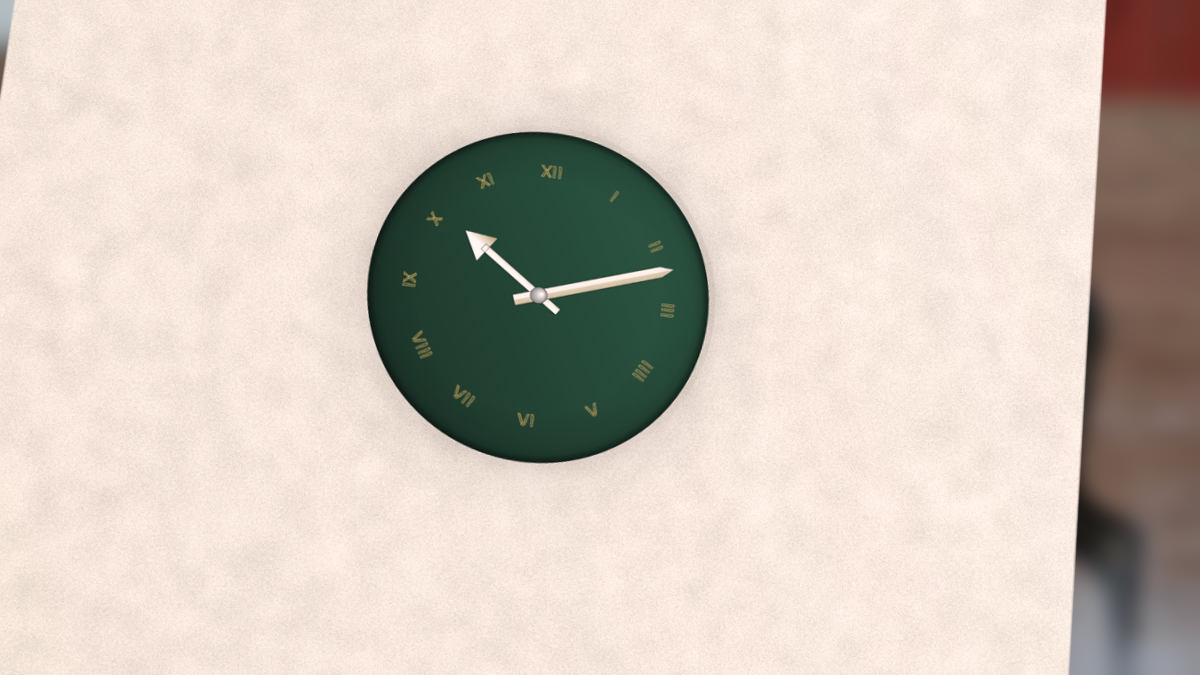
10:12
